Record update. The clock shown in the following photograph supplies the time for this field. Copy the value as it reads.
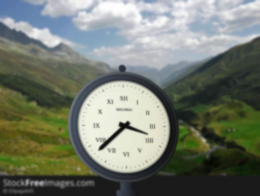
3:38
